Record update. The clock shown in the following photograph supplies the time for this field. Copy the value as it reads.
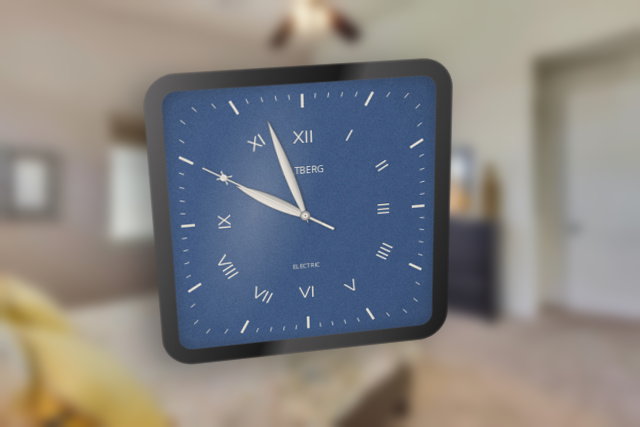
9:56:50
